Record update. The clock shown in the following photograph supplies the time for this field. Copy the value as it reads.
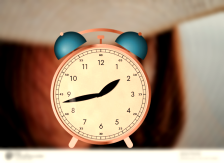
1:43
